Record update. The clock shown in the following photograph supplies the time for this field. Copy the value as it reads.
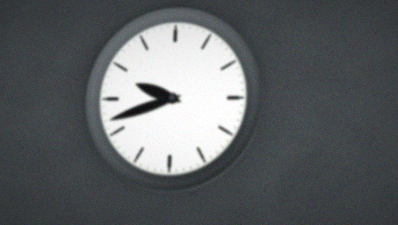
9:42
